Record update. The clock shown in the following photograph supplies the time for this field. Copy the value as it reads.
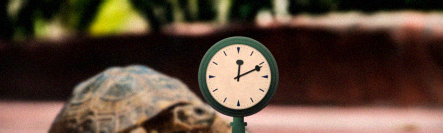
12:11
